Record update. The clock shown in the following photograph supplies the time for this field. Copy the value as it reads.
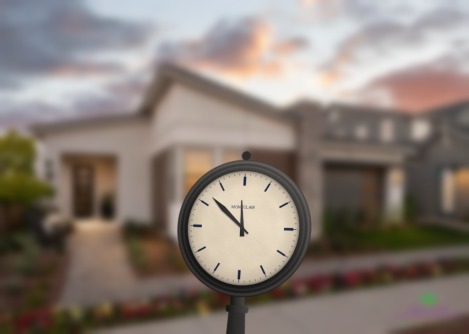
11:52
